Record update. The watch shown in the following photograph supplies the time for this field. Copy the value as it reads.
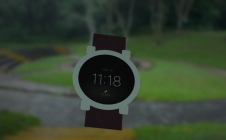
11:18
